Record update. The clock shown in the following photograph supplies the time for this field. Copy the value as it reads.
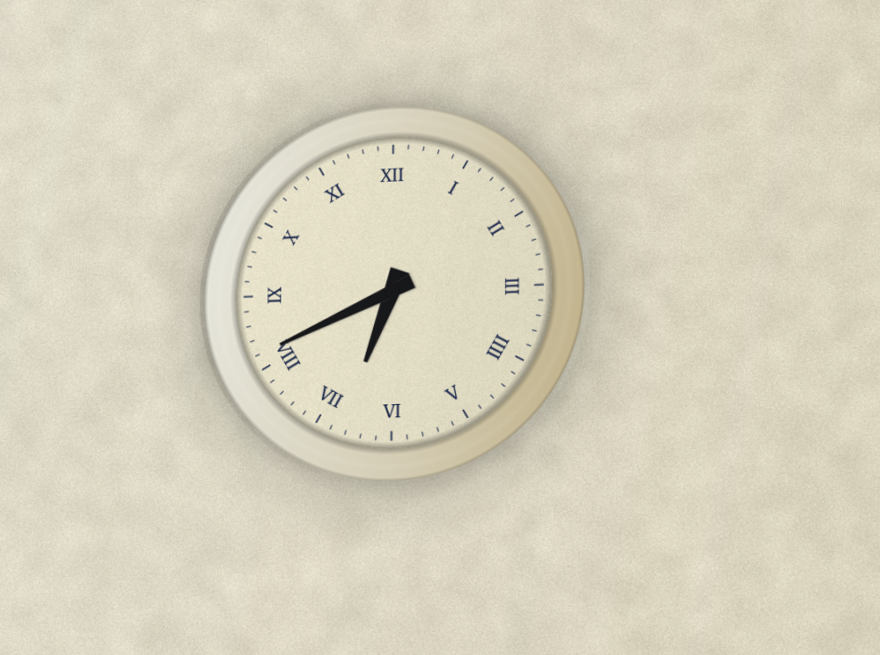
6:41
